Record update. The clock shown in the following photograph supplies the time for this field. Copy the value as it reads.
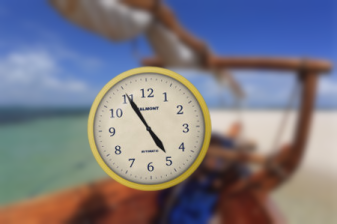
4:55
